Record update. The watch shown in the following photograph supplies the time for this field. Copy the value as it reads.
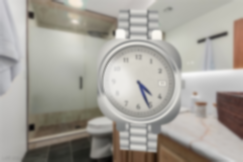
4:26
